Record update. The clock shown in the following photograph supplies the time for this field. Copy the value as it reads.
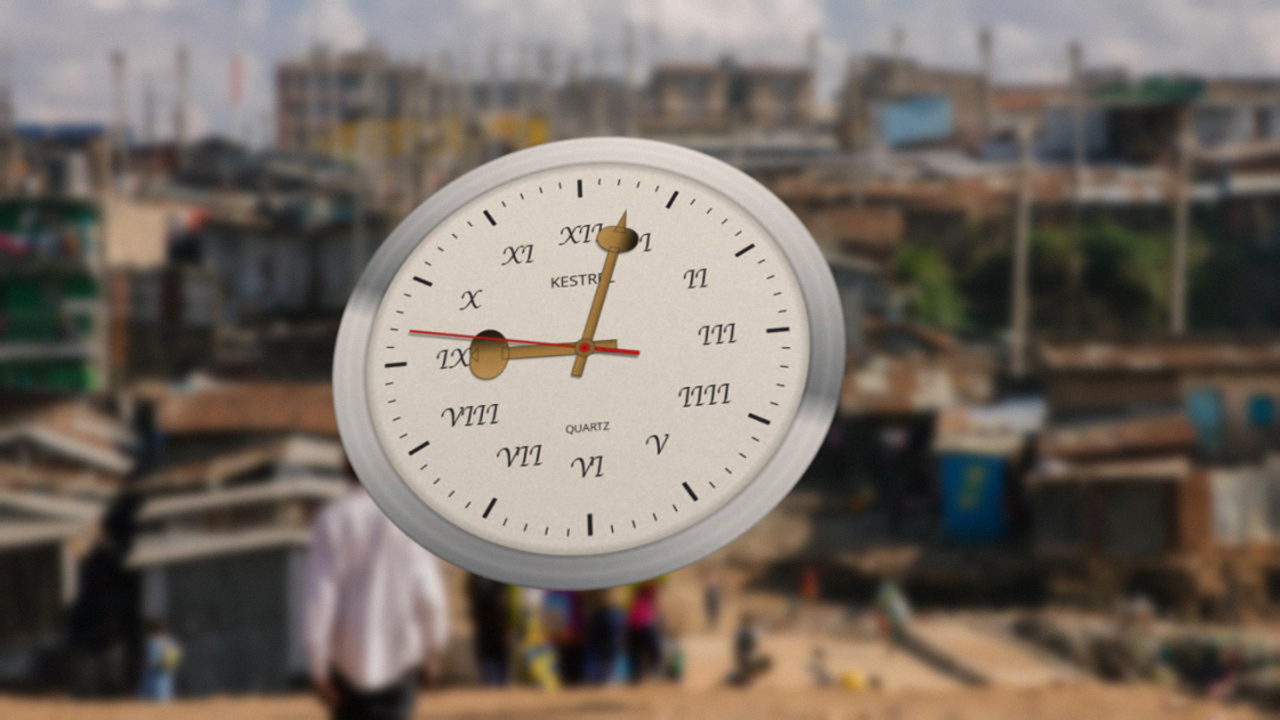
9:02:47
